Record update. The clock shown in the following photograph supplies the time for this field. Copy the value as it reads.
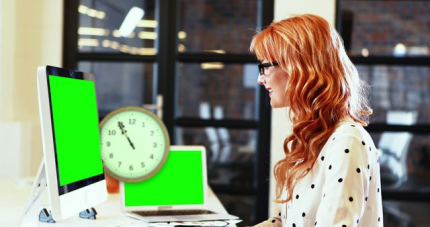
10:55
